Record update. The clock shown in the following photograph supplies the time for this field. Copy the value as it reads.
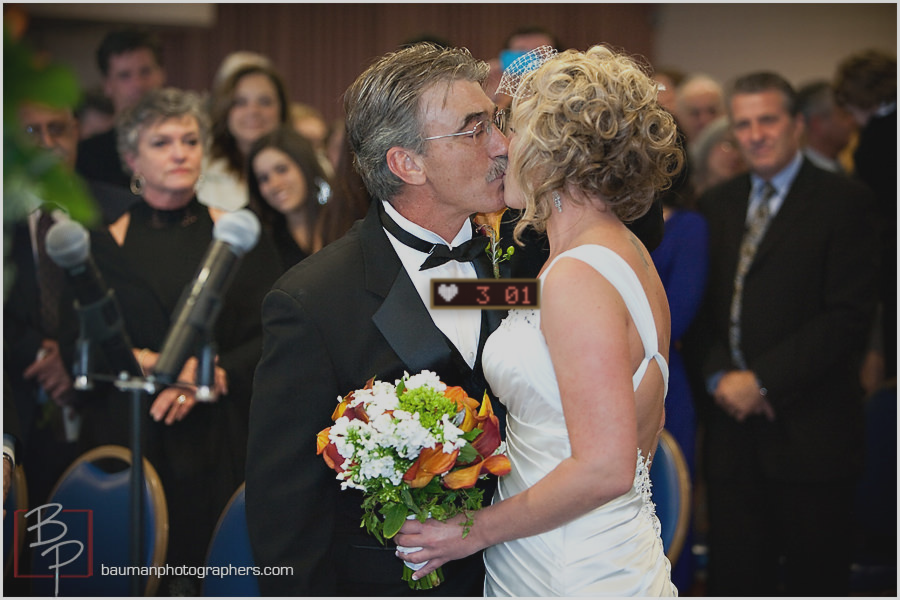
3:01
